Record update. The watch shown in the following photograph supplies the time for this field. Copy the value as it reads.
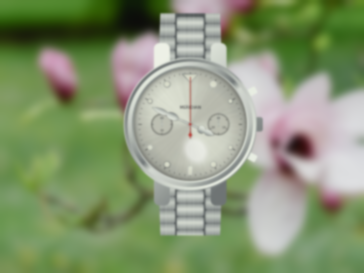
3:49
